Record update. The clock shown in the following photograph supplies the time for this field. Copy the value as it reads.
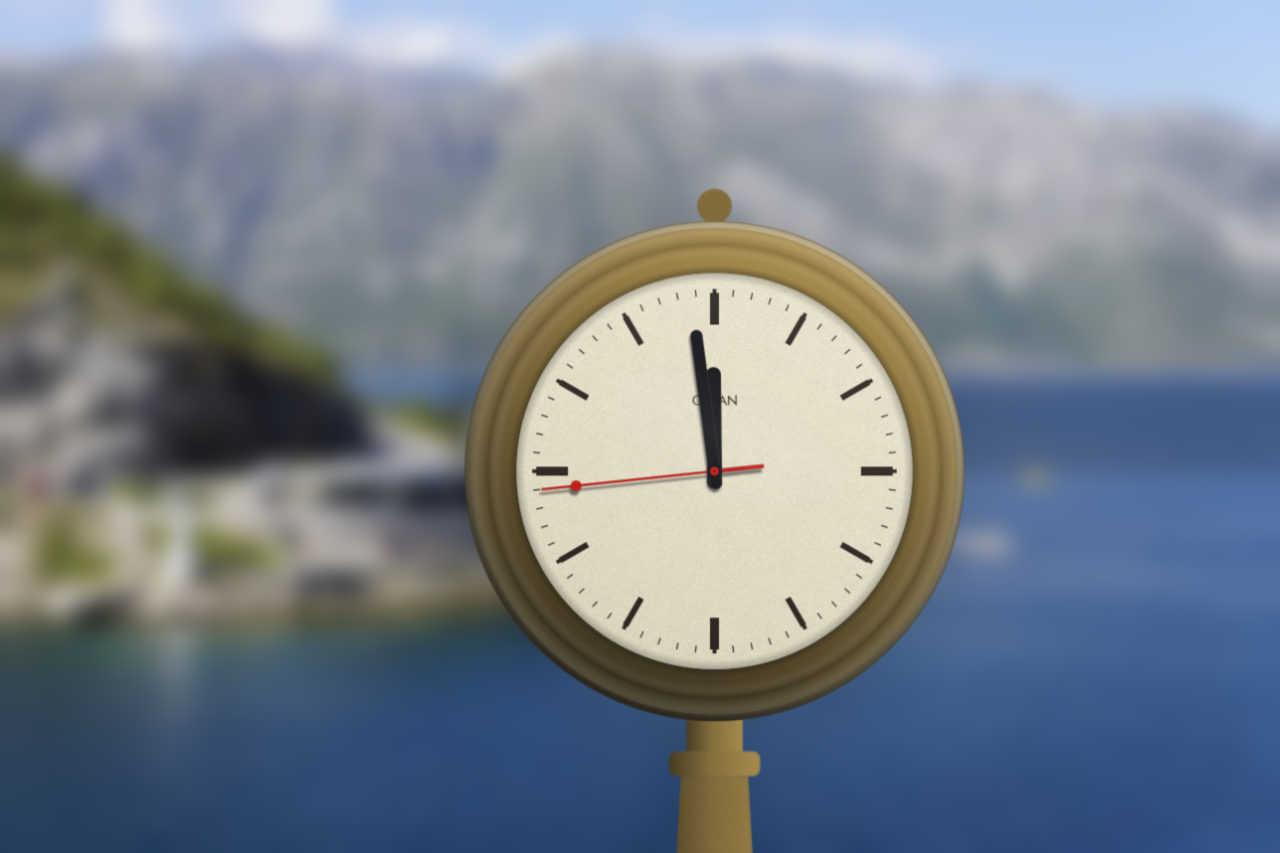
11:58:44
